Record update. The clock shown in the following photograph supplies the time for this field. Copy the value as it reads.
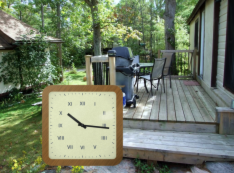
10:16
